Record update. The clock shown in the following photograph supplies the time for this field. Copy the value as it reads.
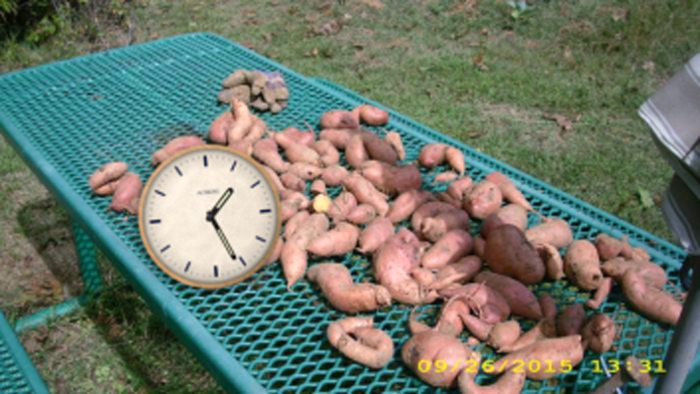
1:26
